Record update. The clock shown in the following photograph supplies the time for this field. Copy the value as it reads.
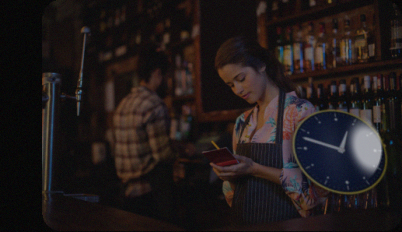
12:48
